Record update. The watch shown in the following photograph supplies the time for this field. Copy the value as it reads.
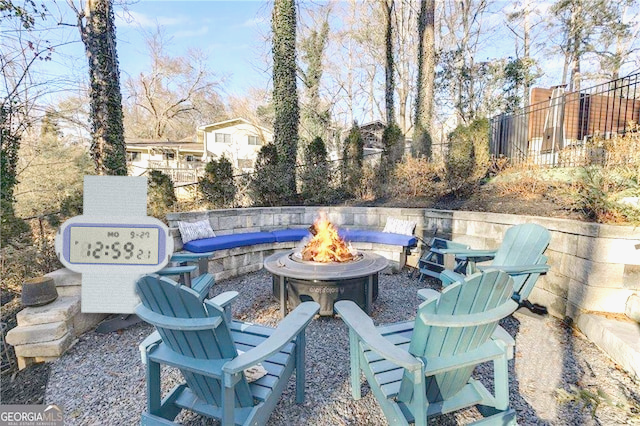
12:59:21
